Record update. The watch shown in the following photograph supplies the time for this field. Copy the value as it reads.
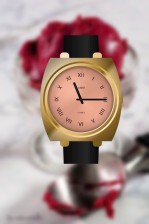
11:15
